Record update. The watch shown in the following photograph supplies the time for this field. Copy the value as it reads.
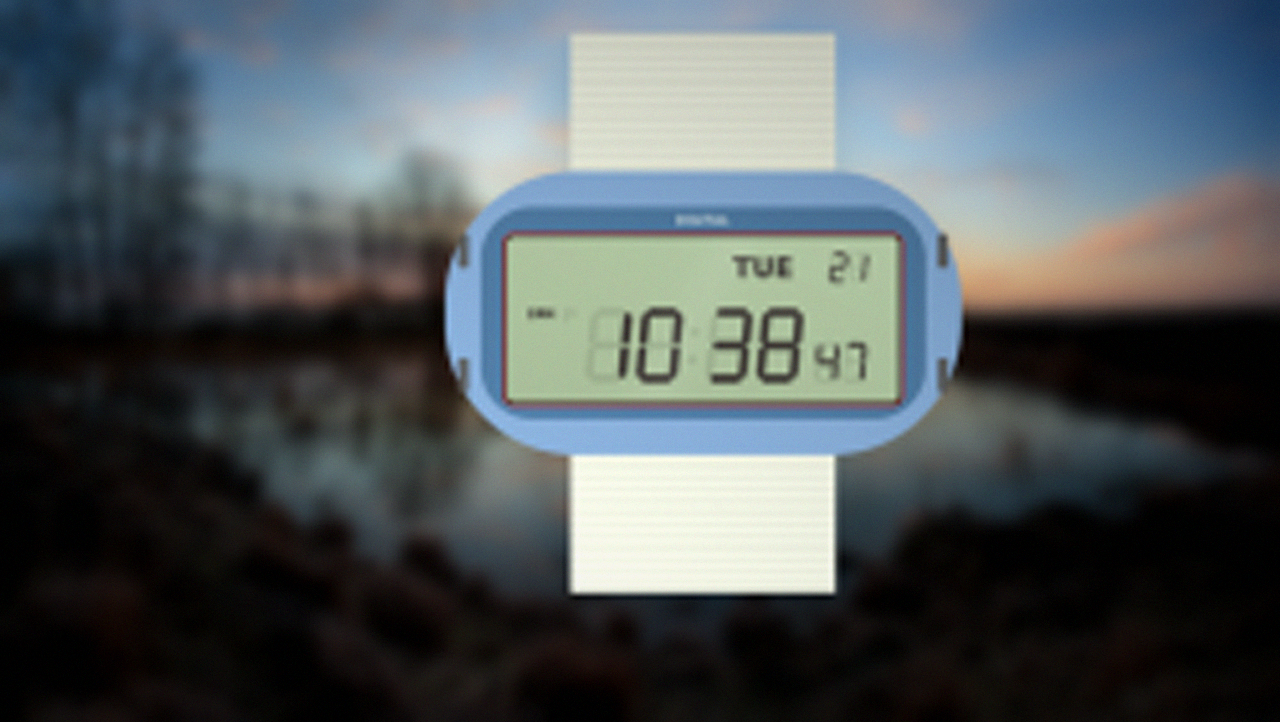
10:38:47
